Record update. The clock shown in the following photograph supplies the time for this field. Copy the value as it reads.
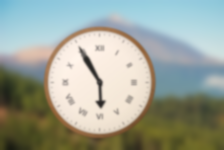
5:55
